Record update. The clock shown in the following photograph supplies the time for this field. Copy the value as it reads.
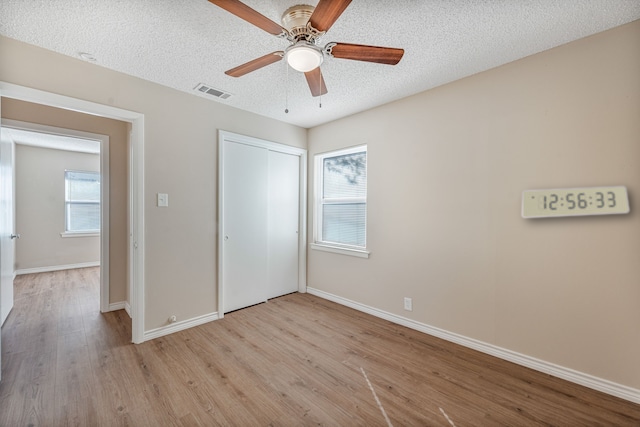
12:56:33
